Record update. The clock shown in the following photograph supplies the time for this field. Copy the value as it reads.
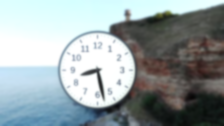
8:28
